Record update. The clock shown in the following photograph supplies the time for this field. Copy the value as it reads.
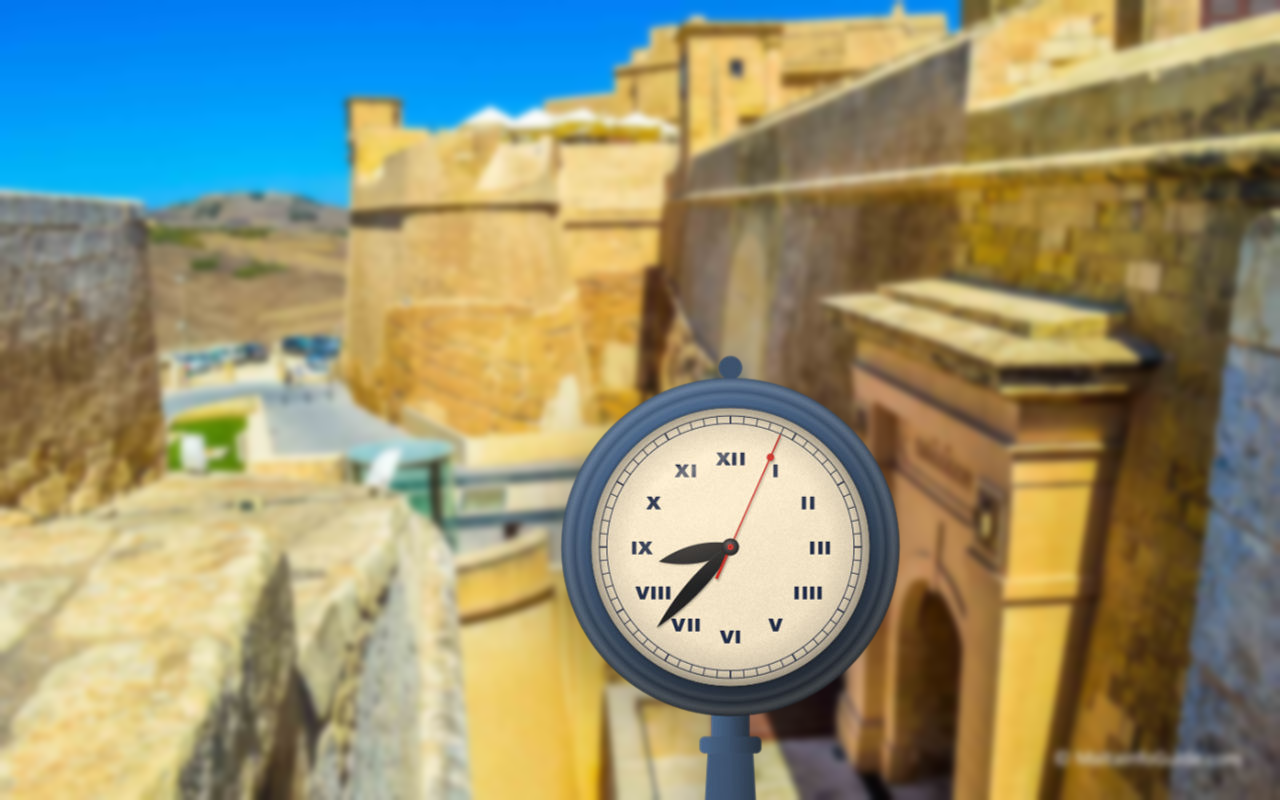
8:37:04
